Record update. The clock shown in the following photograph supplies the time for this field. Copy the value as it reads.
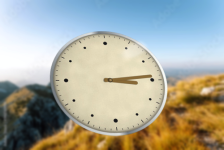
3:14
